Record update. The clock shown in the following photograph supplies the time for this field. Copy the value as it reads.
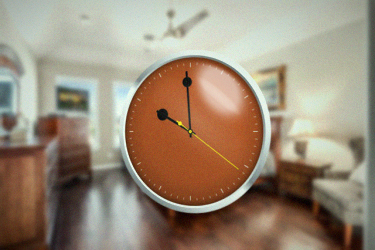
9:59:21
